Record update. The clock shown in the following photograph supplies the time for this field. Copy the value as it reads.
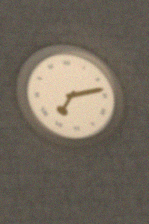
7:13
